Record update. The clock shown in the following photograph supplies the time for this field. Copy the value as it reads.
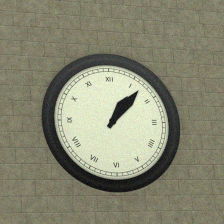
1:07
